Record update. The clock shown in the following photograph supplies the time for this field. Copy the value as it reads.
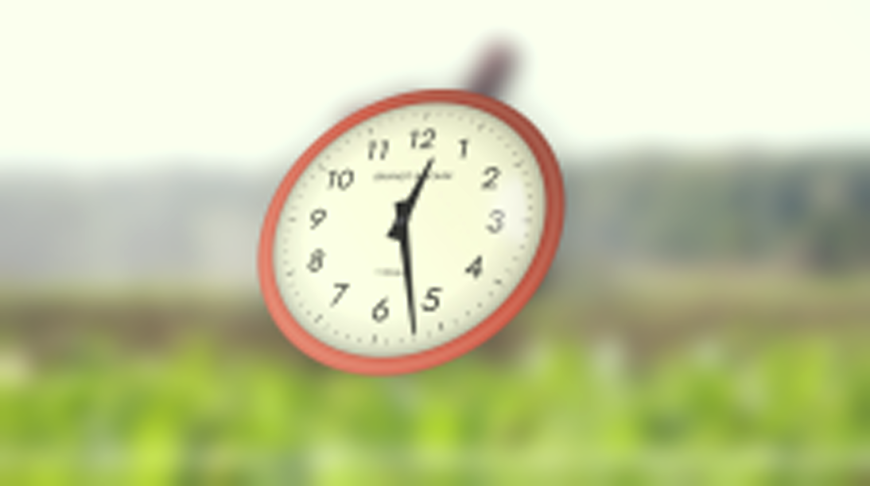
12:27
